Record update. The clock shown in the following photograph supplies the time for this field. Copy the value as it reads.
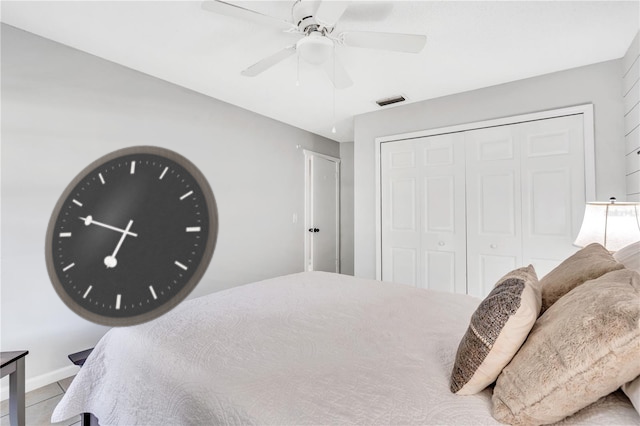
6:48
